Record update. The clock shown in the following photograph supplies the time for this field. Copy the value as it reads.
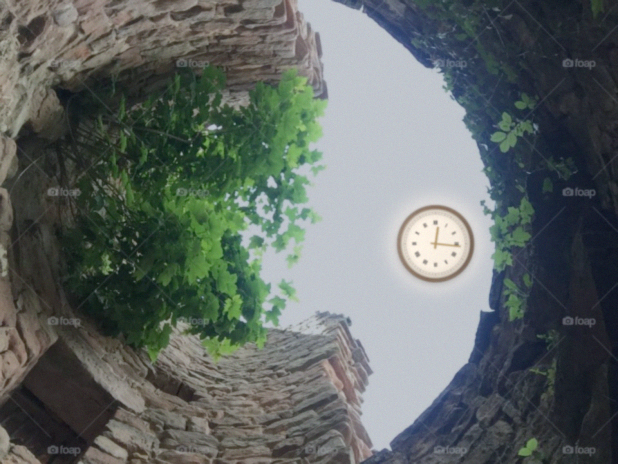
12:16
